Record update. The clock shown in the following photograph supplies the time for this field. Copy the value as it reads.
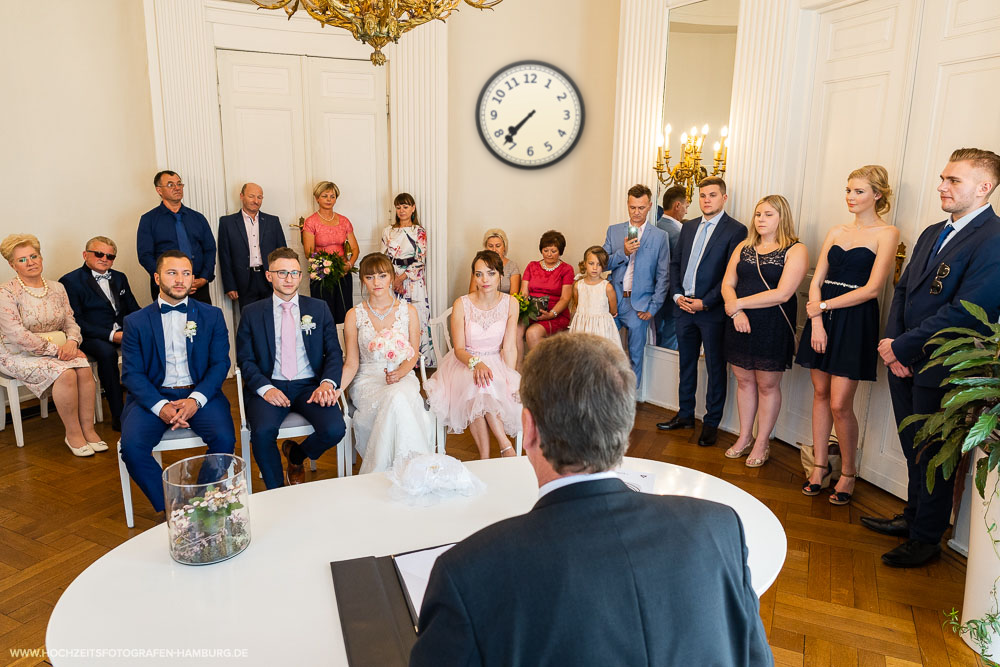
7:37
